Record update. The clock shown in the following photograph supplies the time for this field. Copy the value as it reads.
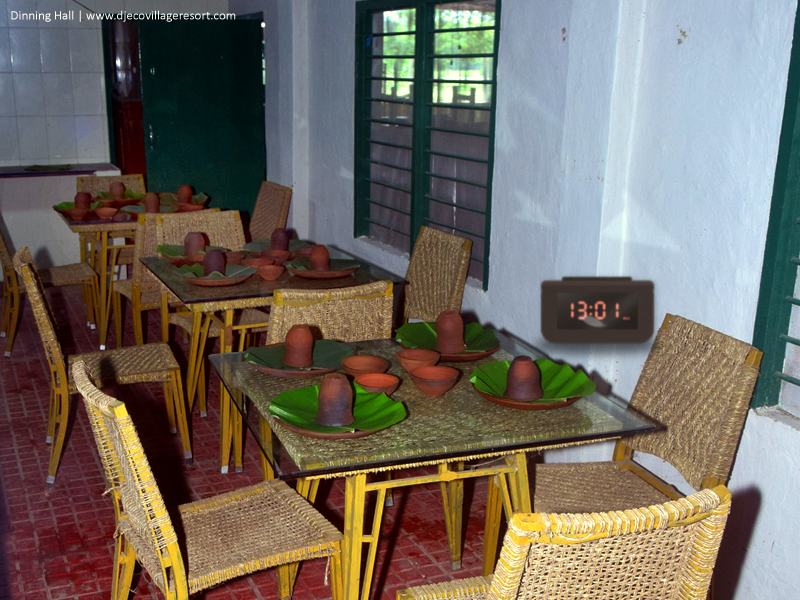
13:01
